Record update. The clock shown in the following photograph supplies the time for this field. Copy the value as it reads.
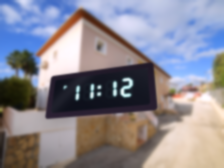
11:12
